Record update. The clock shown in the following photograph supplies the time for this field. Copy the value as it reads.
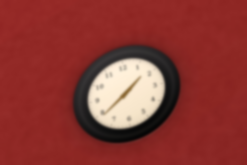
1:39
